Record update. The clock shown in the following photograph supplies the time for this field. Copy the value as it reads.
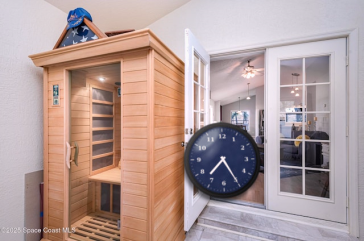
7:25
